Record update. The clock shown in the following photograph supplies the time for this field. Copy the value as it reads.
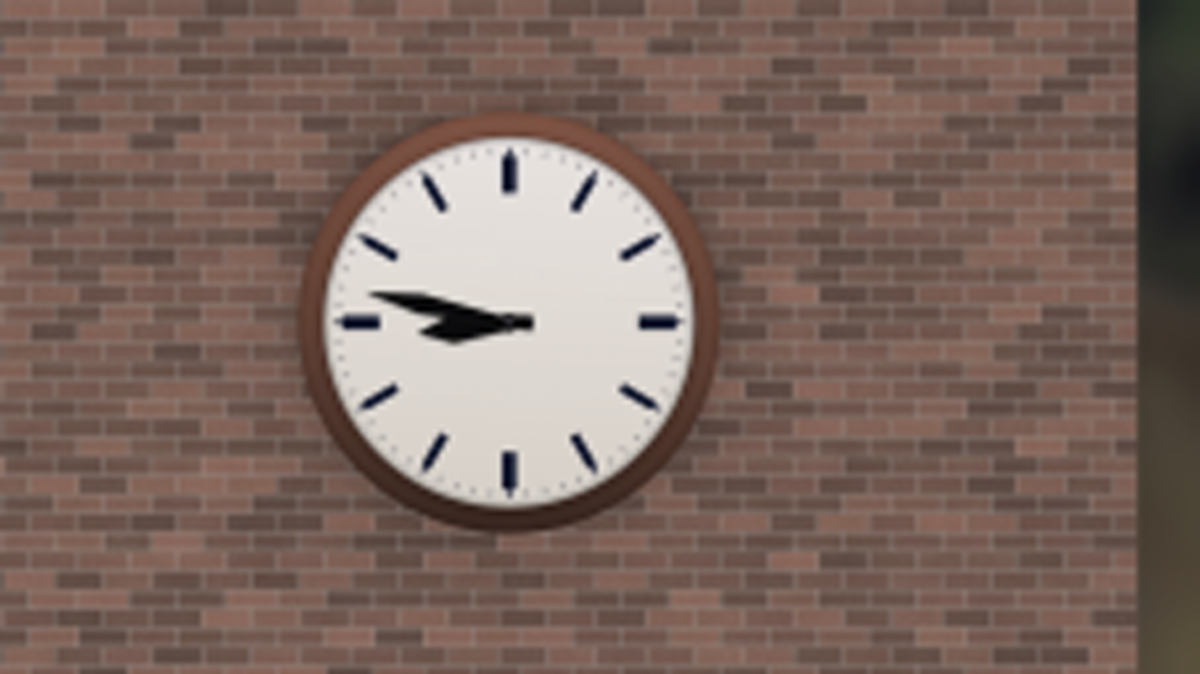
8:47
